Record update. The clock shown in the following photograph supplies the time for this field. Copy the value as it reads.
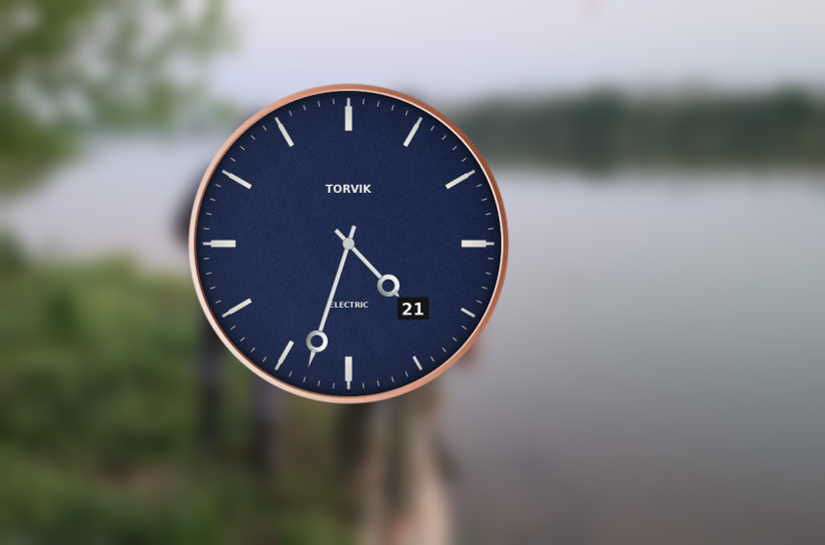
4:33
